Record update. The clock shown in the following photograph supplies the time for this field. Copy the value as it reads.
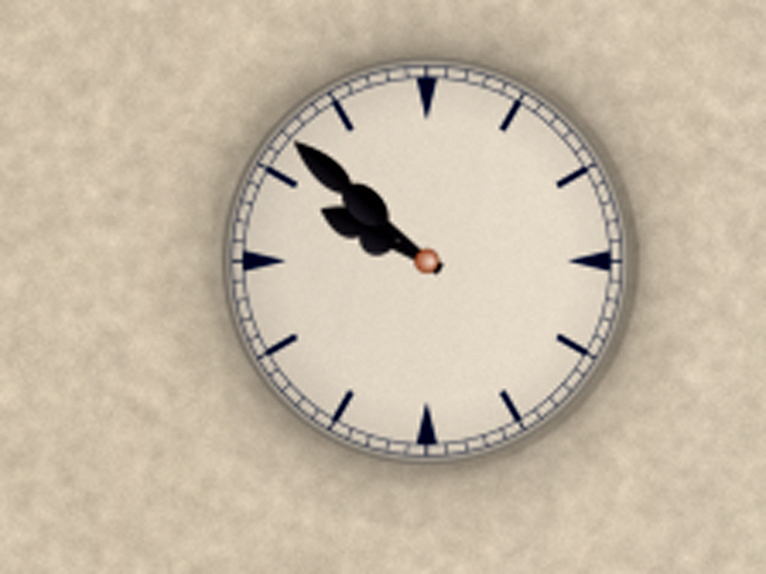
9:52
